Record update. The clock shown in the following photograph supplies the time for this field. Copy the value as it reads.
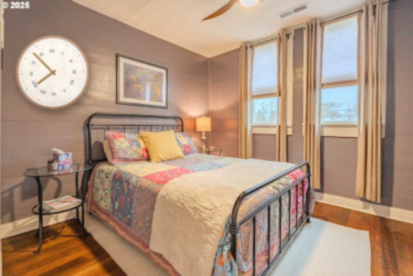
7:53
